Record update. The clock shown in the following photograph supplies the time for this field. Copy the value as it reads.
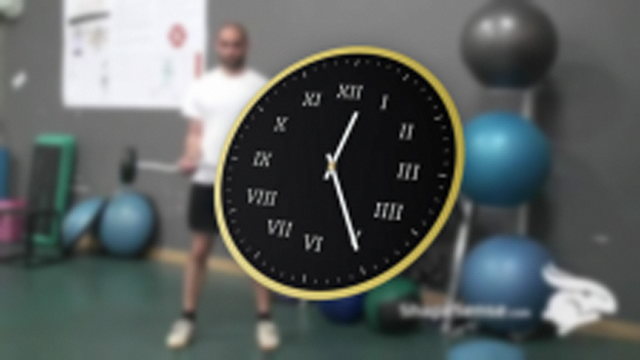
12:25
